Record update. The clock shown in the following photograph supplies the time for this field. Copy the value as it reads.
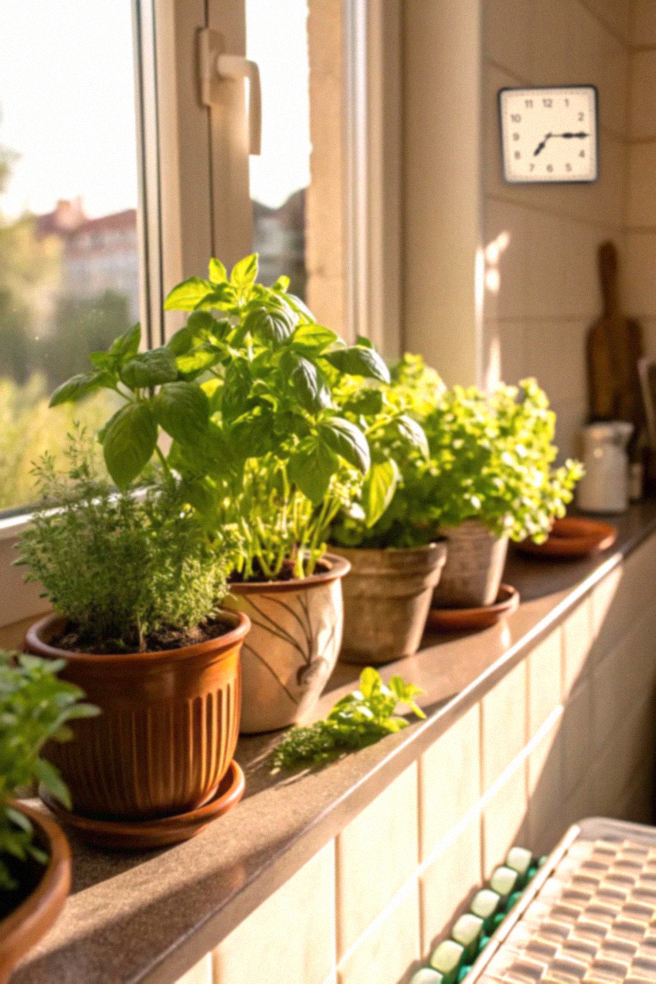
7:15
